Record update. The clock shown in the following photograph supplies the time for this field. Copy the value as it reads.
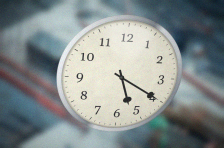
5:20
